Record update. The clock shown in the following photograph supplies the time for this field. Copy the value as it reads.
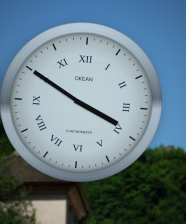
3:50
